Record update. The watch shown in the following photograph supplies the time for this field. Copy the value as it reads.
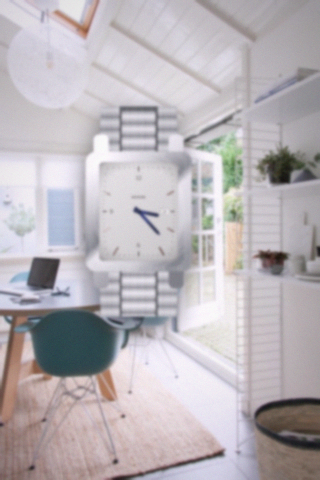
3:23
